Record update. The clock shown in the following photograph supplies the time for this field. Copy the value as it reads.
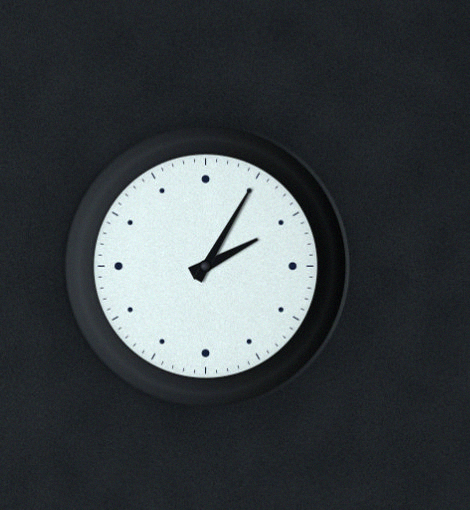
2:05
